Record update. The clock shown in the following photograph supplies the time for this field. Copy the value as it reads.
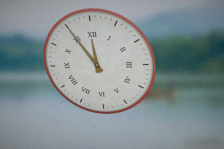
11:55
